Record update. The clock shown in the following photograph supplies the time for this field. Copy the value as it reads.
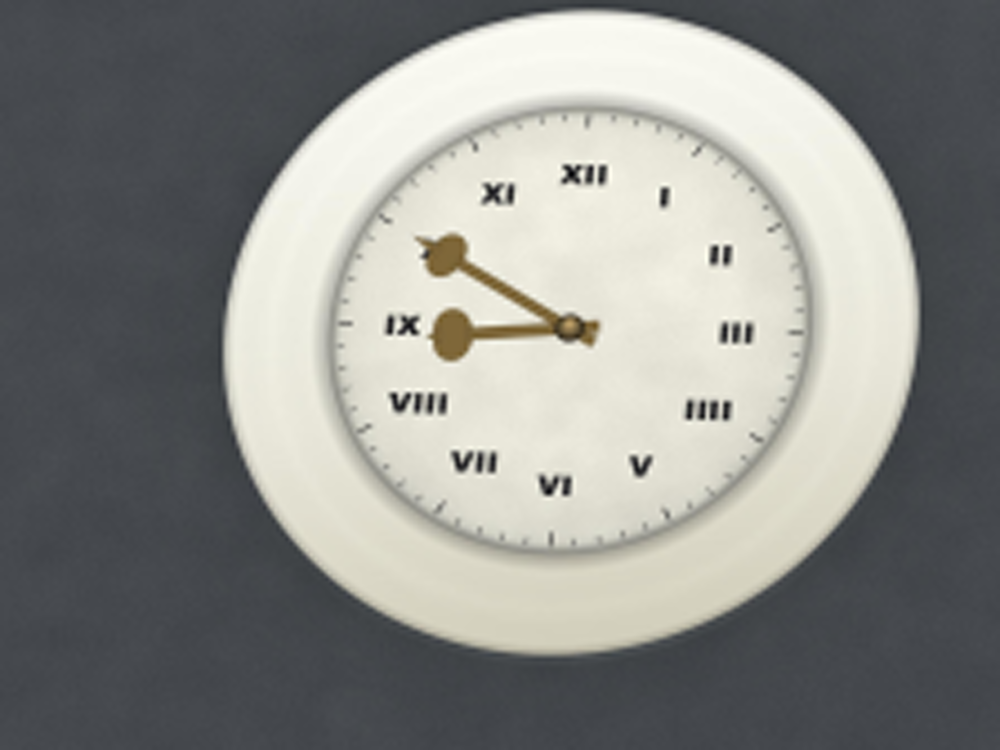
8:50
